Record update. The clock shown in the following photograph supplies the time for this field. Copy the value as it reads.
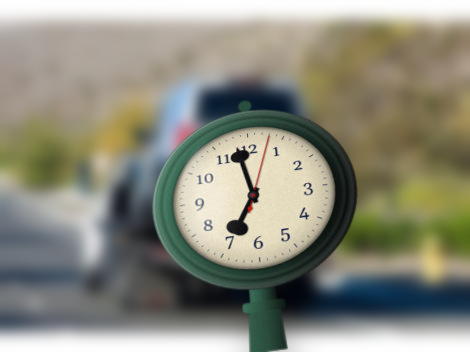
6:58:03
